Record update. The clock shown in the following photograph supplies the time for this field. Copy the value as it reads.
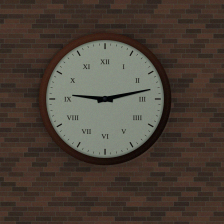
9:13
